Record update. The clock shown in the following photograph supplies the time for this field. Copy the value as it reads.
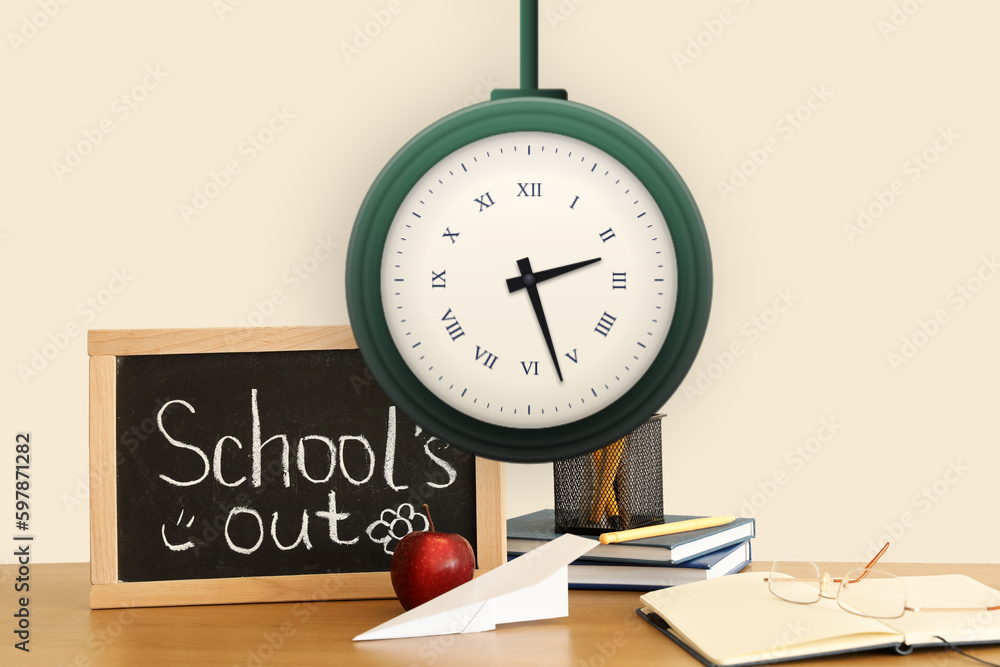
2:27
